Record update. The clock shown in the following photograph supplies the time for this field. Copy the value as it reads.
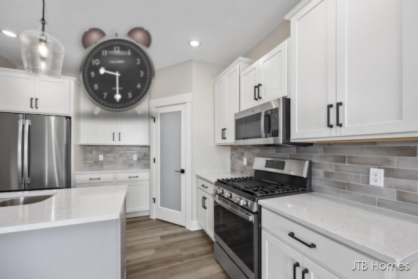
9:30
